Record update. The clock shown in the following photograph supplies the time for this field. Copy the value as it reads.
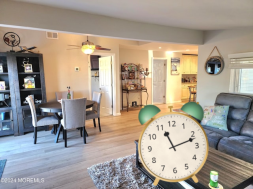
11:12
